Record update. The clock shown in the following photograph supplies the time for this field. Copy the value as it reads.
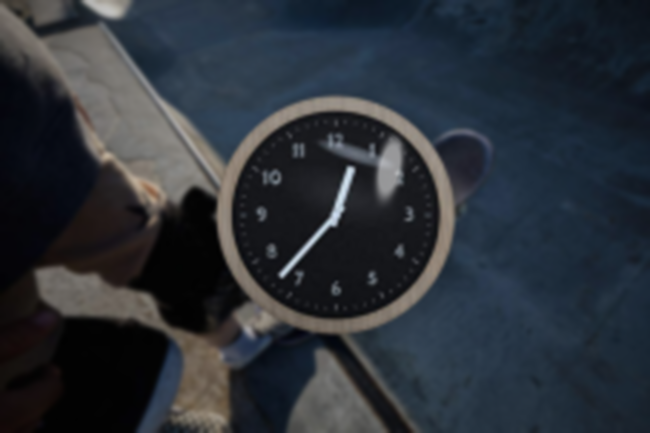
12:37
